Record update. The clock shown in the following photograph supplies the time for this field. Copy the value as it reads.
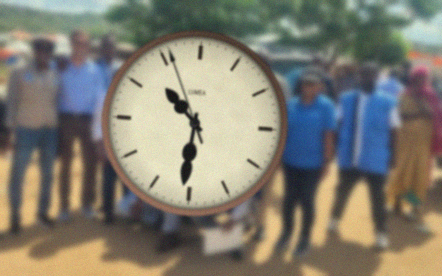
10:30:56
